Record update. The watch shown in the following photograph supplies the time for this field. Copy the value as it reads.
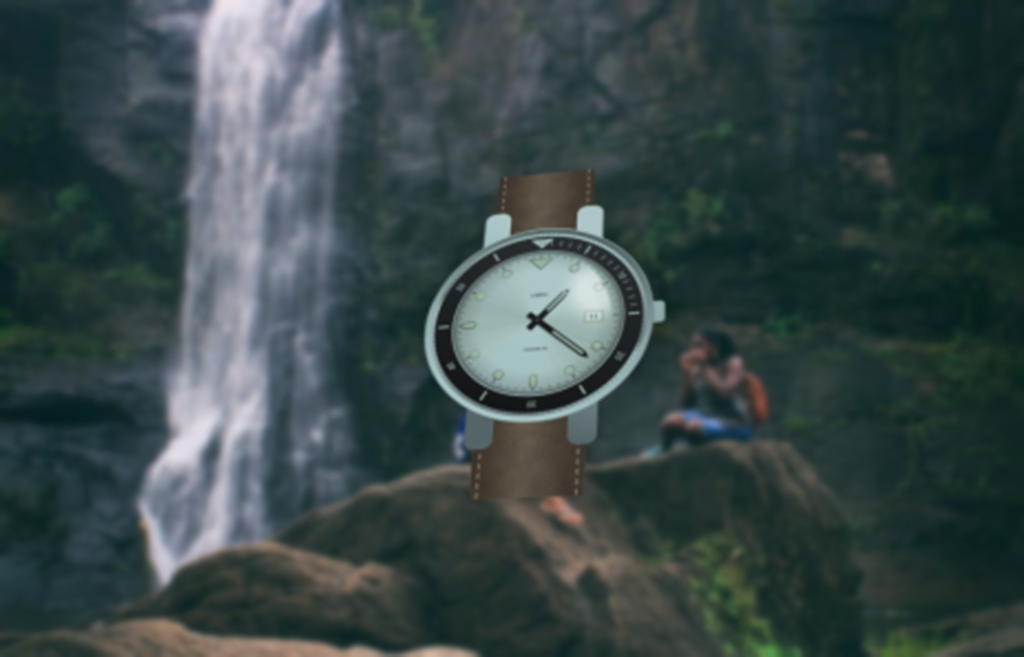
1:22
